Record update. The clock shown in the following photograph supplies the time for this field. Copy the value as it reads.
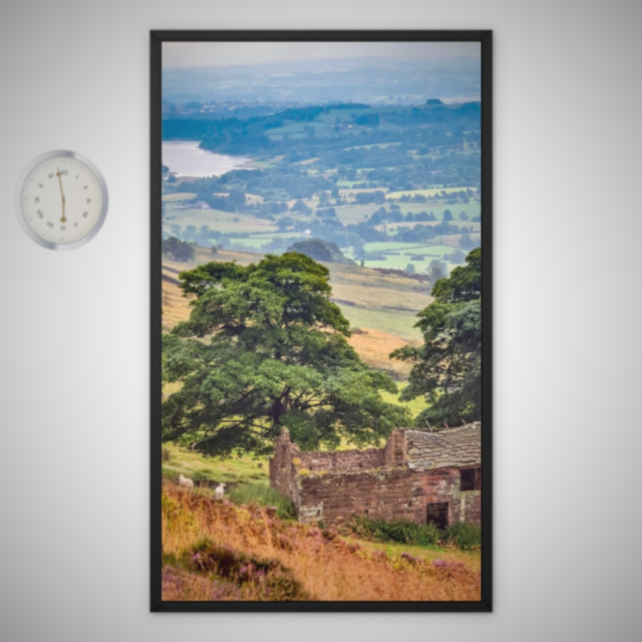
5:58
